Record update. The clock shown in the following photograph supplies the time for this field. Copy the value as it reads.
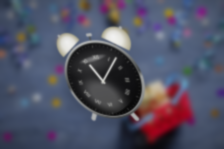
11:07
